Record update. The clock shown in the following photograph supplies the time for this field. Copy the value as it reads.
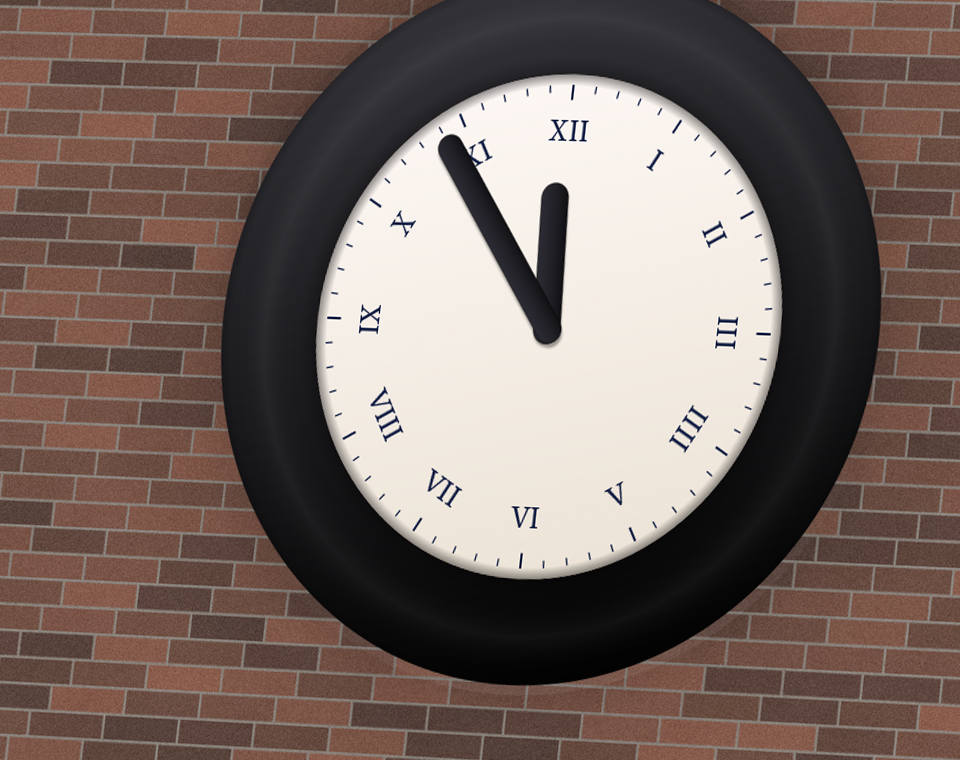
11:54
